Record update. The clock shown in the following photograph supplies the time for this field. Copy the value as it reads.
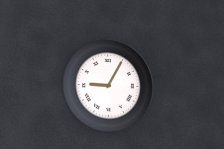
9:05
